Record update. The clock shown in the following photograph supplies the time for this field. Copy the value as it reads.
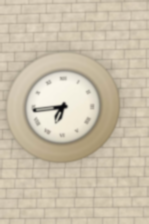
6:44
